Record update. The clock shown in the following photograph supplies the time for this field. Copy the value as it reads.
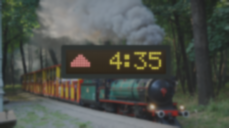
4:35
